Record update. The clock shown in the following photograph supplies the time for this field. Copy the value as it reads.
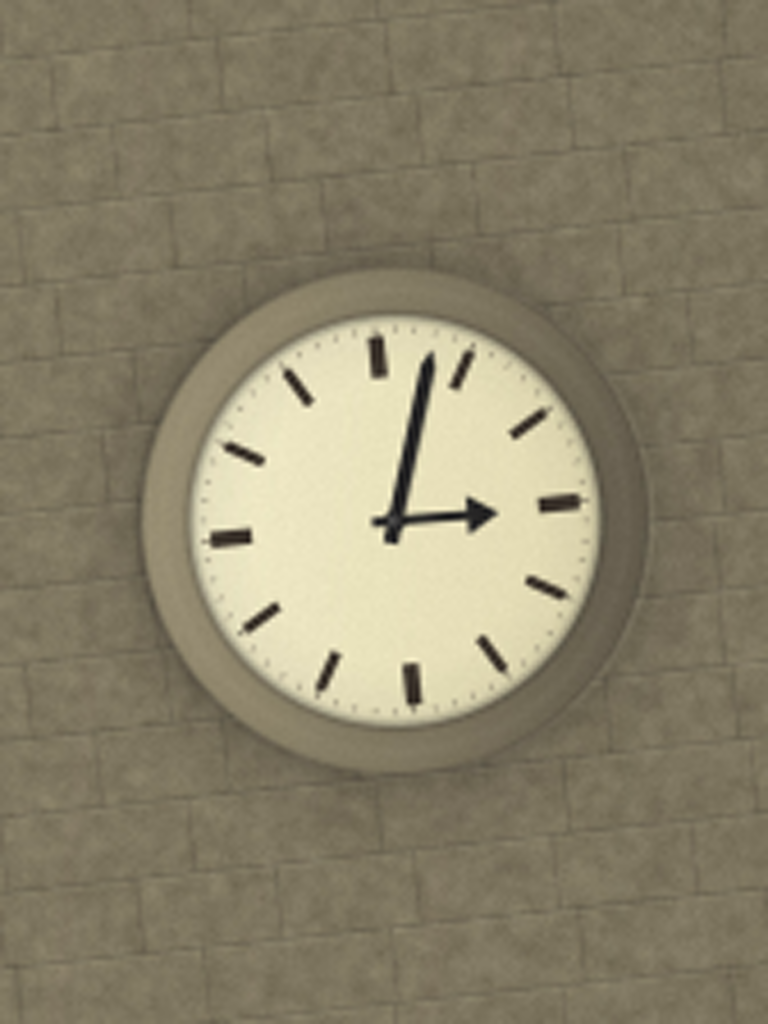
3:03
